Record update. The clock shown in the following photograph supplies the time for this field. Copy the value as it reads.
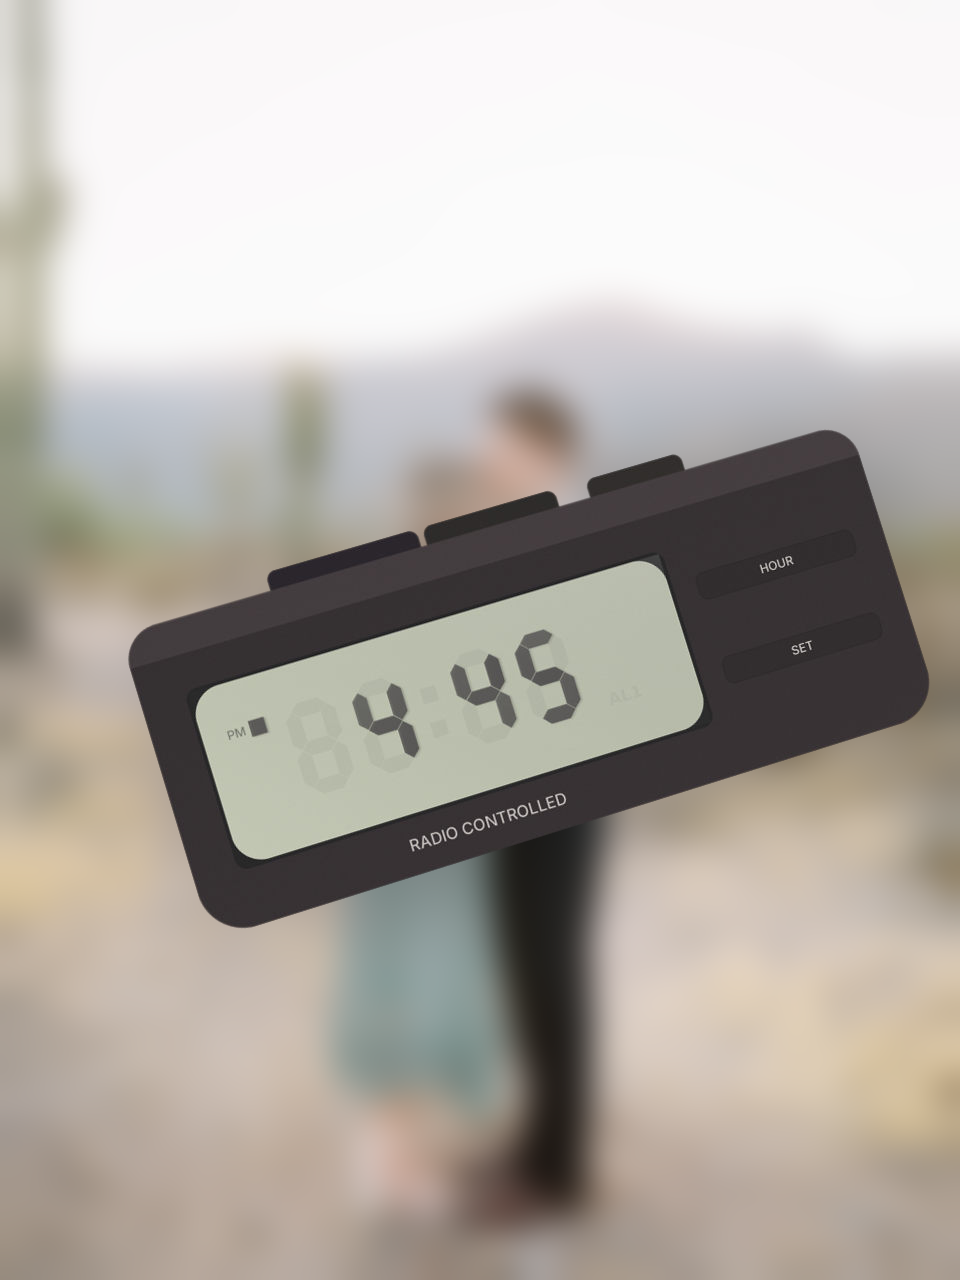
4:45
